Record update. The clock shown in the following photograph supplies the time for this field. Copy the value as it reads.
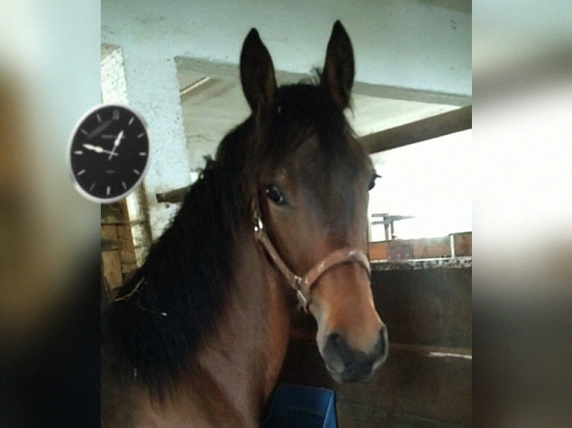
12:47
